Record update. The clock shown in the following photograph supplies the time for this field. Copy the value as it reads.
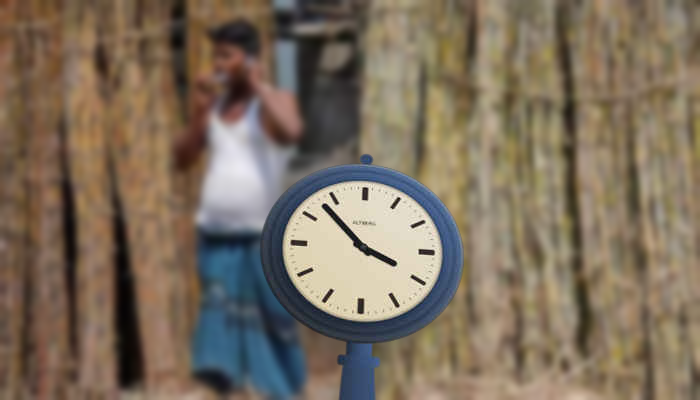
3:53
